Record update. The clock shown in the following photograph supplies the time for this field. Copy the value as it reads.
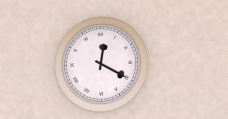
12:20
